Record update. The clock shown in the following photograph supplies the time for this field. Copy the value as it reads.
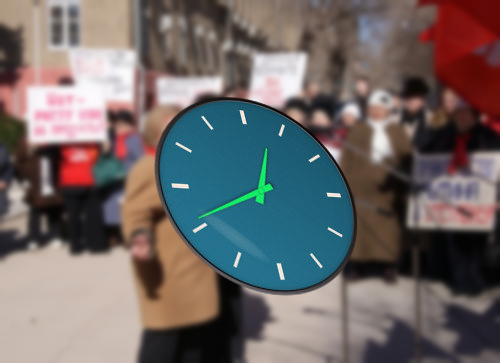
12:41
